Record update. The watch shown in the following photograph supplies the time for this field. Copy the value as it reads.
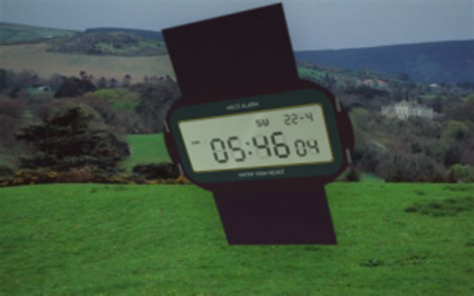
5:46:04
